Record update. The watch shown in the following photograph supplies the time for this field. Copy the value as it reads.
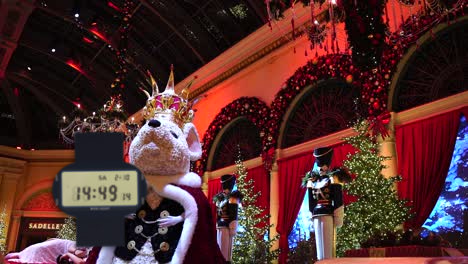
14:49
